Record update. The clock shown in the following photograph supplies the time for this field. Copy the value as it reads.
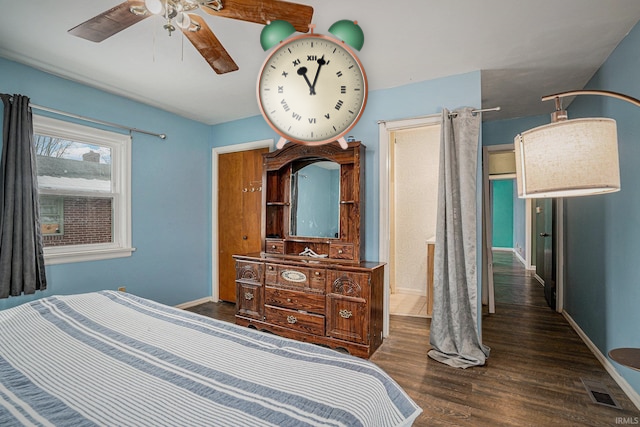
11:03
